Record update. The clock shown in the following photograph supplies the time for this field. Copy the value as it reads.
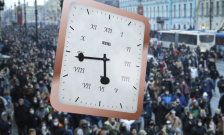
5:44
